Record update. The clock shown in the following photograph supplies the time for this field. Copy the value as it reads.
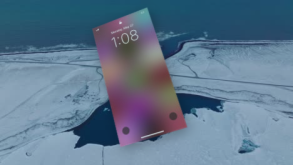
1:08
